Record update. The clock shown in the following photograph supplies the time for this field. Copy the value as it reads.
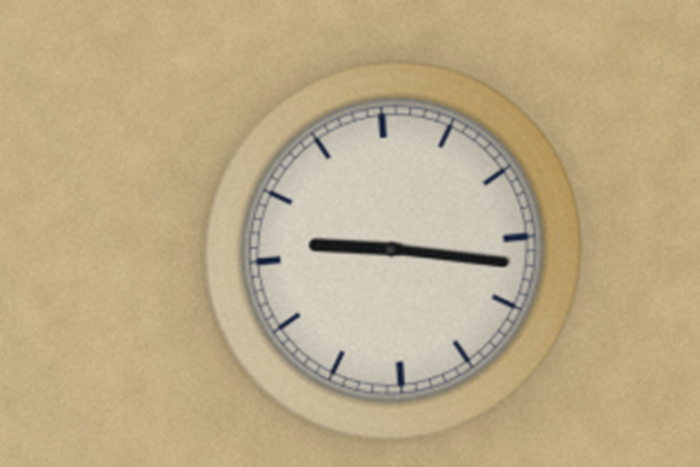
9:17
